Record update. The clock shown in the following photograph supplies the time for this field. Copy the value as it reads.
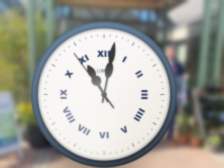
11:01:54
